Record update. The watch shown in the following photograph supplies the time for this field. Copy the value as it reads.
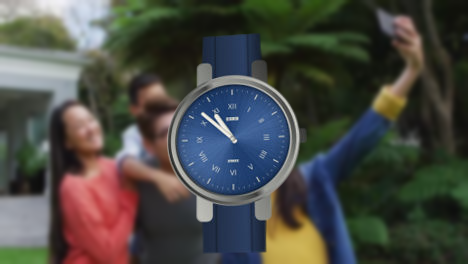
10:52
